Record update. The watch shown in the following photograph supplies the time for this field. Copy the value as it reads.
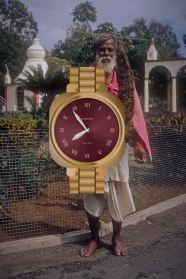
7:54
